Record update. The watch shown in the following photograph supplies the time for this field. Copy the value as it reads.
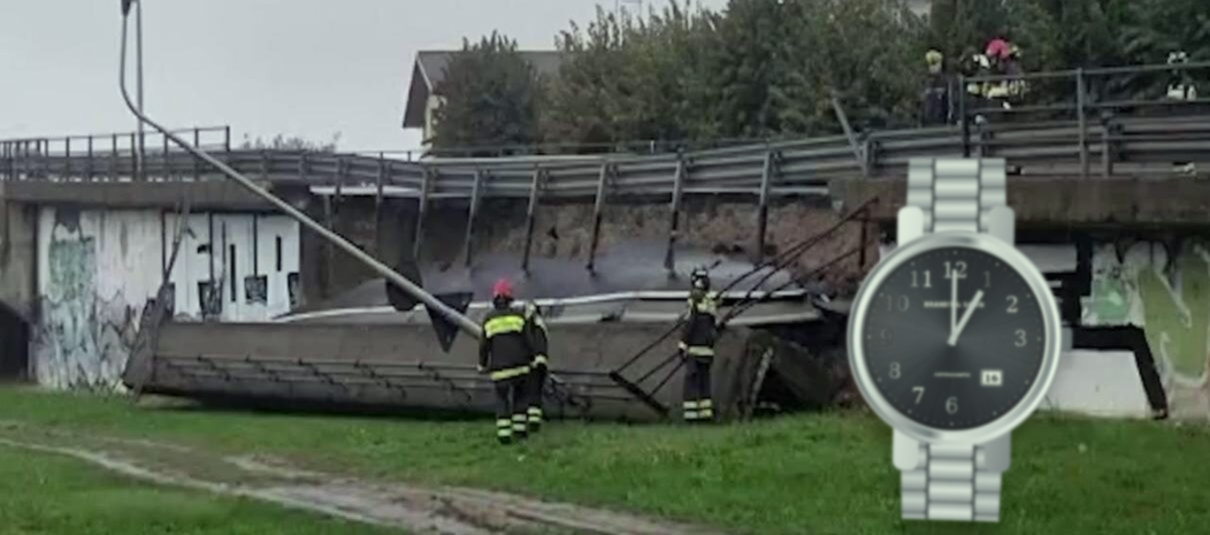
1:00
